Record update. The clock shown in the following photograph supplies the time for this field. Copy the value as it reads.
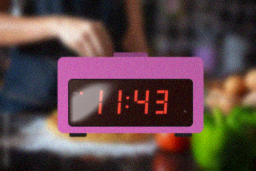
11:43
